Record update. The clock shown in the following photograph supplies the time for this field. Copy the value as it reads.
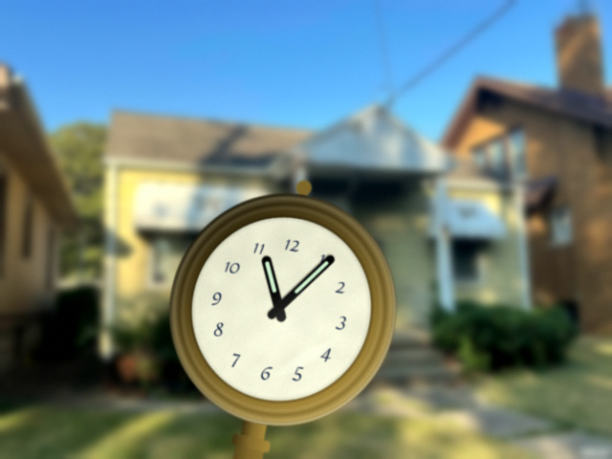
11:06
